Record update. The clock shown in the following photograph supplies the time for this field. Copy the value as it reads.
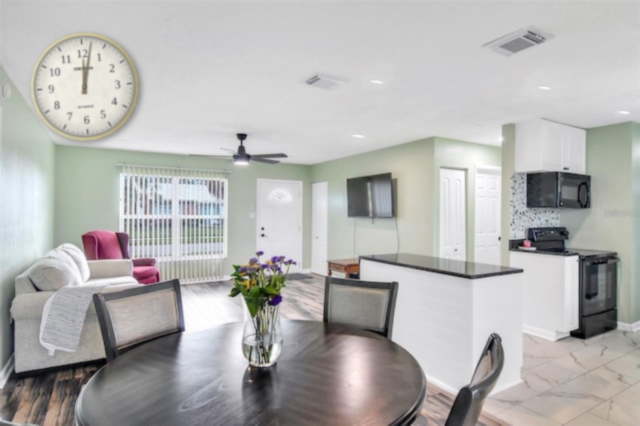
12:02
